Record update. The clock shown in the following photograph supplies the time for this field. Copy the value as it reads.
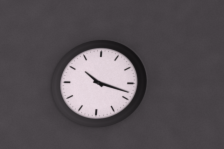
10:18
